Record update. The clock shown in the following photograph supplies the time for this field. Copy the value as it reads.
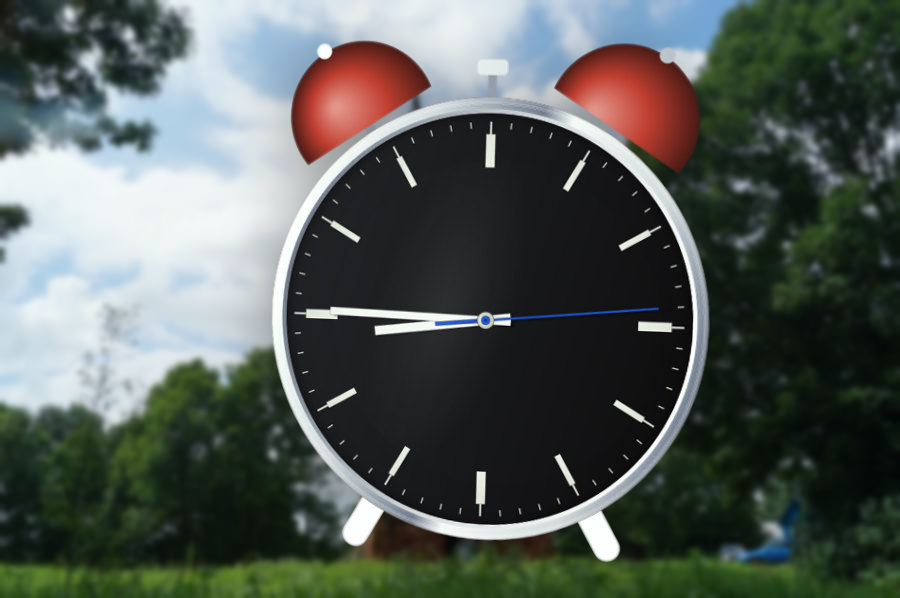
8:45:14
